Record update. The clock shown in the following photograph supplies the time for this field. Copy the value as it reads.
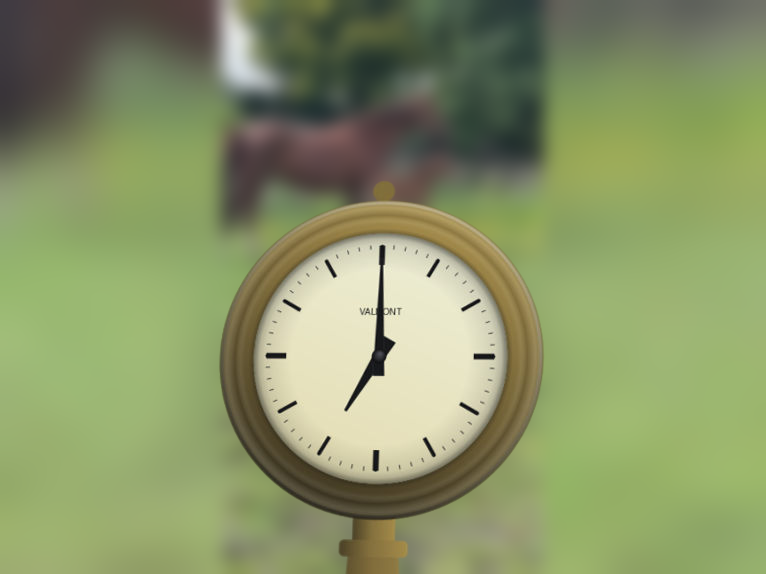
7:00
